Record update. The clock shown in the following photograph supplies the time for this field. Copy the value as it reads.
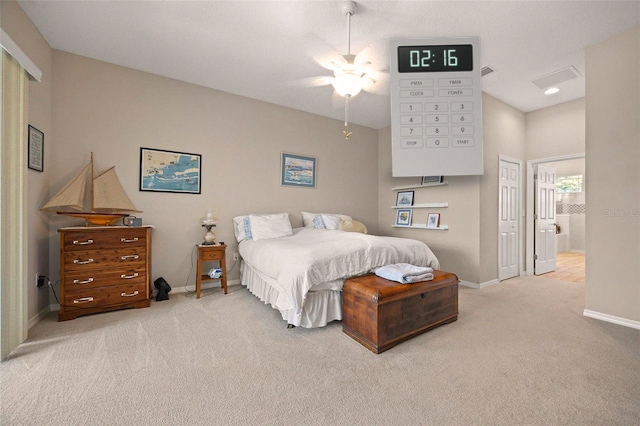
2:16
